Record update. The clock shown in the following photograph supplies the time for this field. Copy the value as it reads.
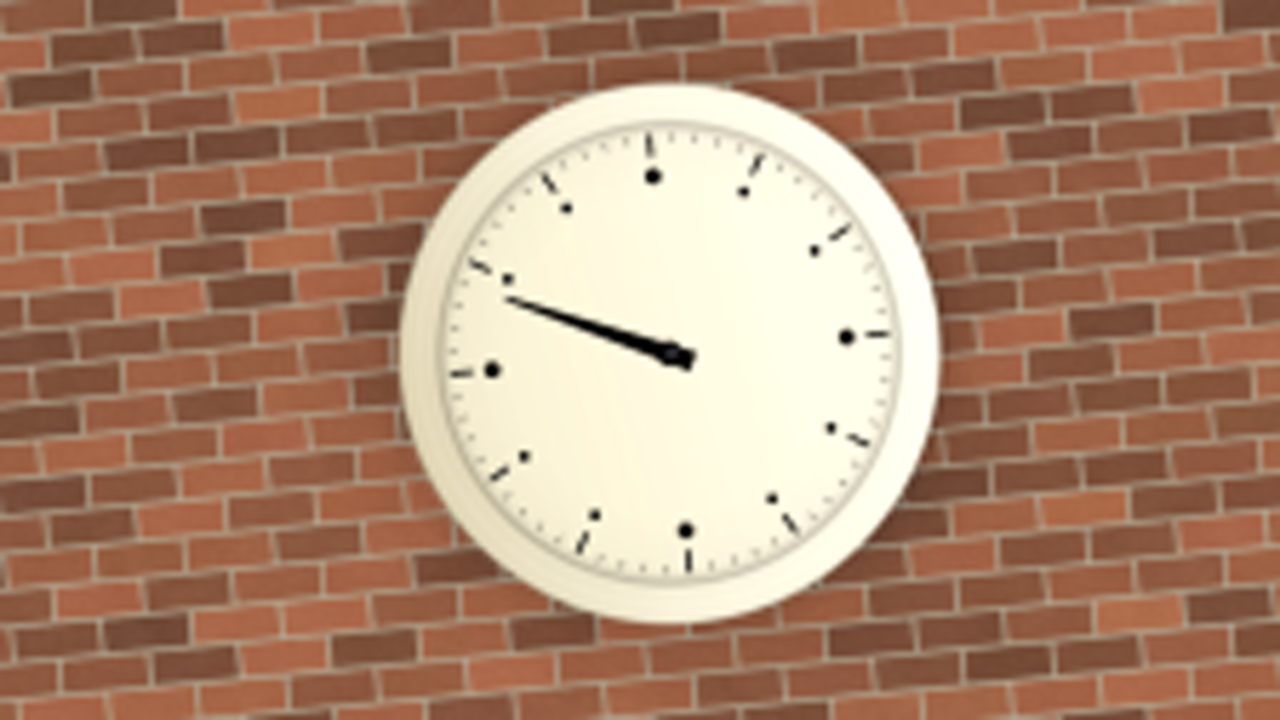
9:49
